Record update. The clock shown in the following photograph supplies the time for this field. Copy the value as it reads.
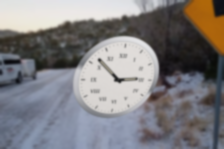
2:52
